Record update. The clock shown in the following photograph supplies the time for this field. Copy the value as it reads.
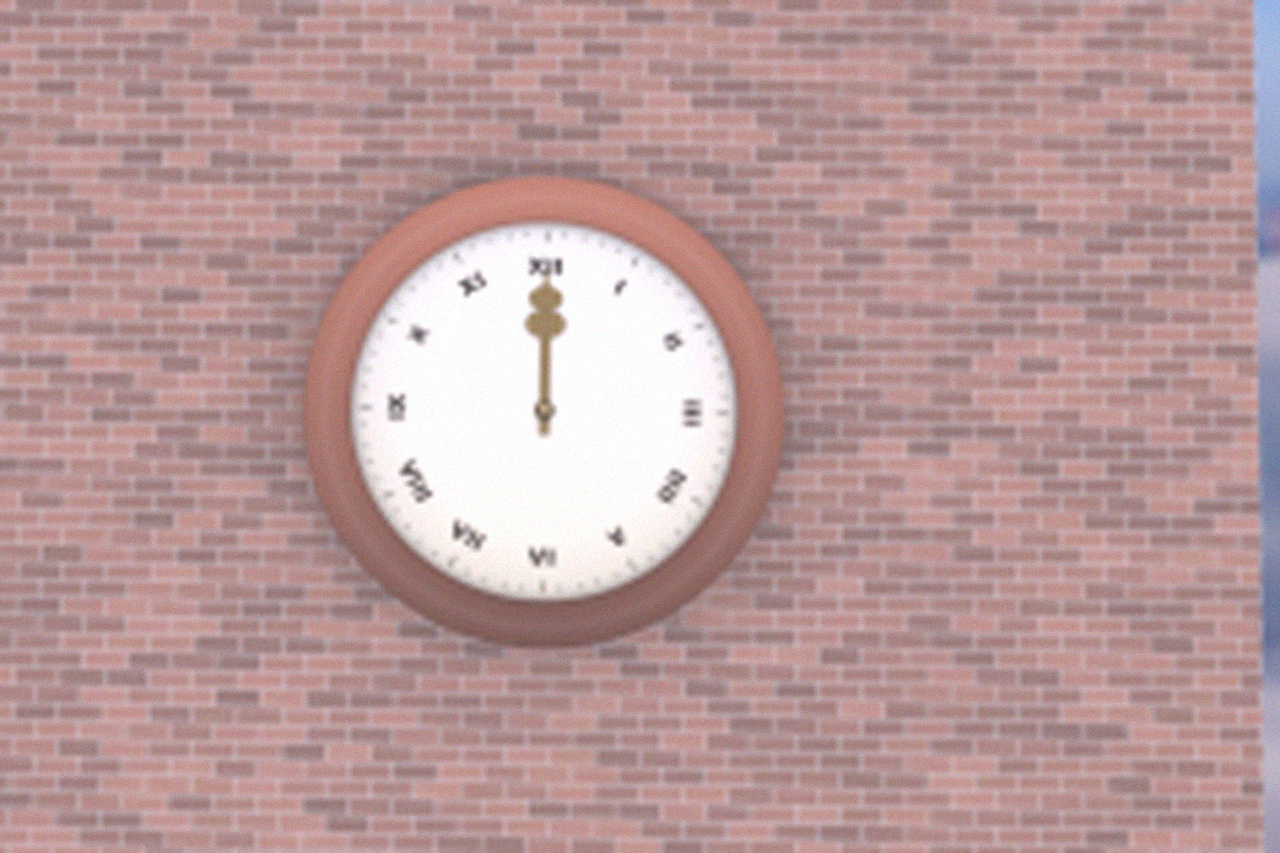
12:00
